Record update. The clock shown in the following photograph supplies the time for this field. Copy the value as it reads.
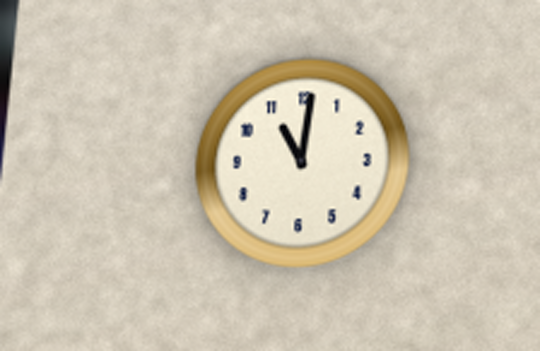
11:01
